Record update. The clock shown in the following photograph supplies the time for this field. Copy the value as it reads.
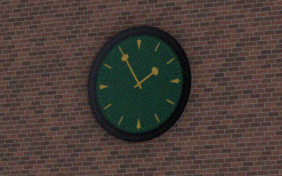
1:55
